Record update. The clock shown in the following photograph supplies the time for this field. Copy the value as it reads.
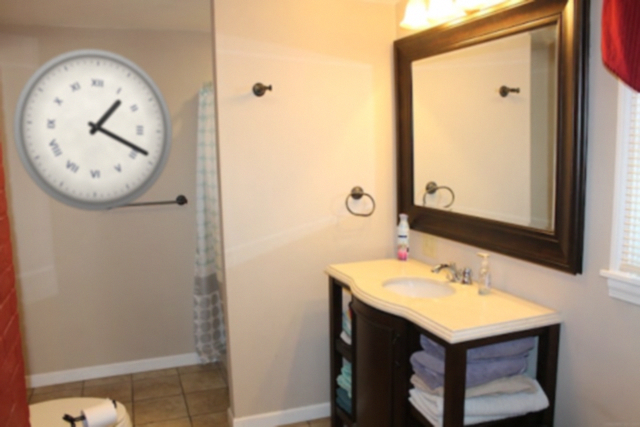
1:19
